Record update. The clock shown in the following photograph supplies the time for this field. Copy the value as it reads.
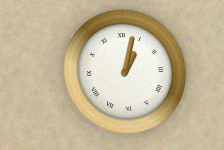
1:03
